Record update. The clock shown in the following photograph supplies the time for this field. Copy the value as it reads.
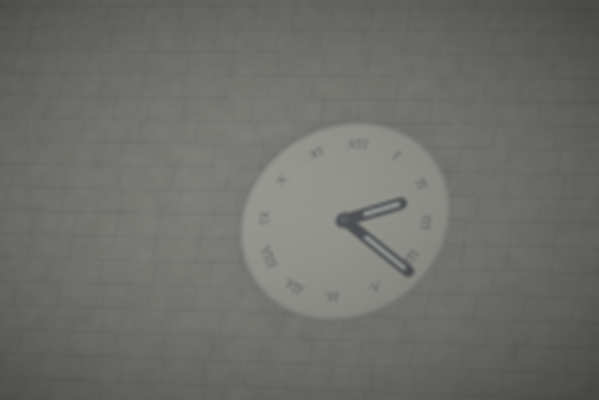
2:21
